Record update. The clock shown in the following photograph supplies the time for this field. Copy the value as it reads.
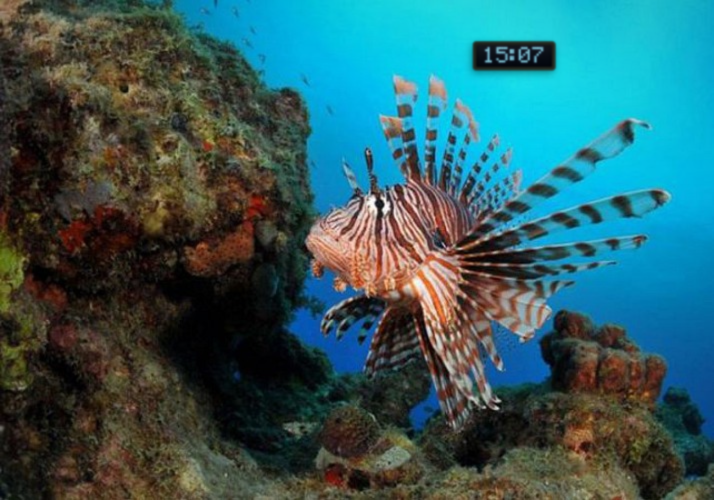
15:07
